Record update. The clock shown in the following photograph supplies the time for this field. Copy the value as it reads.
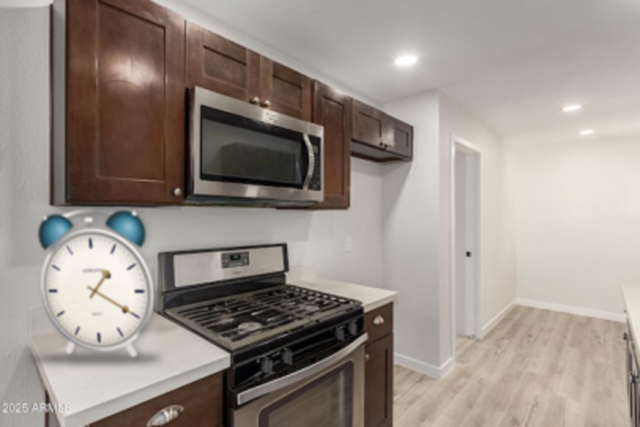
1:20
